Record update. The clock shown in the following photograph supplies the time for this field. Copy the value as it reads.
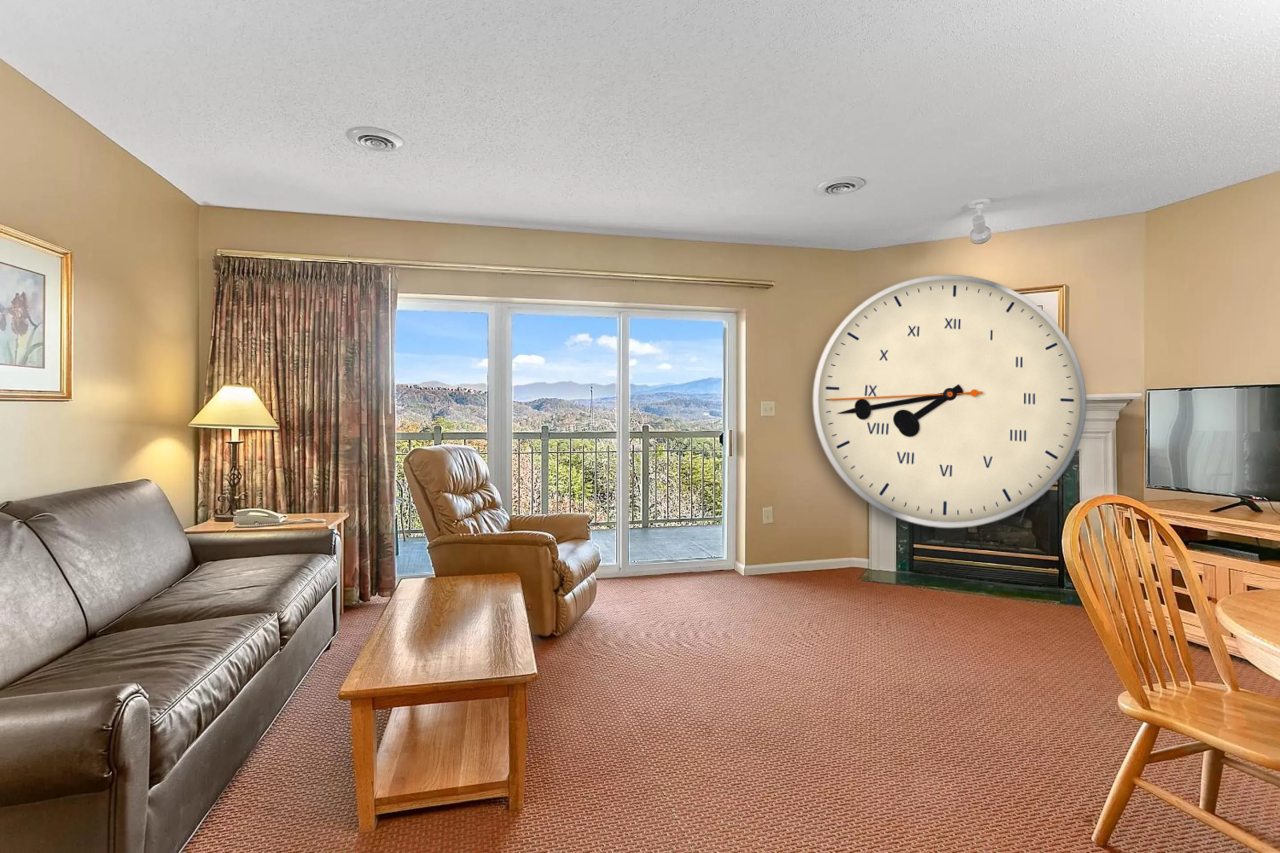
7:42:44
